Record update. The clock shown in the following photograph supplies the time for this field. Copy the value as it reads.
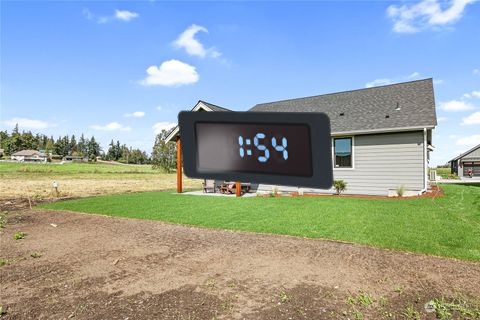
1:54
